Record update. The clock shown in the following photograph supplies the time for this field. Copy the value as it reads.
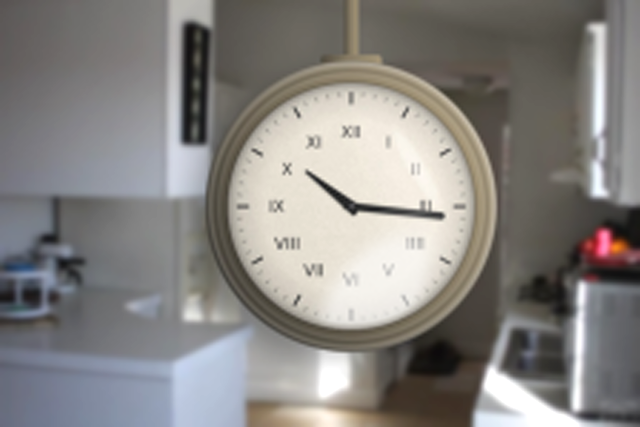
10:16
